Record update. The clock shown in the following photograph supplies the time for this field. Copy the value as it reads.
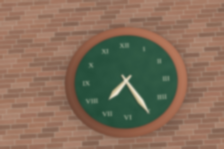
7:25
